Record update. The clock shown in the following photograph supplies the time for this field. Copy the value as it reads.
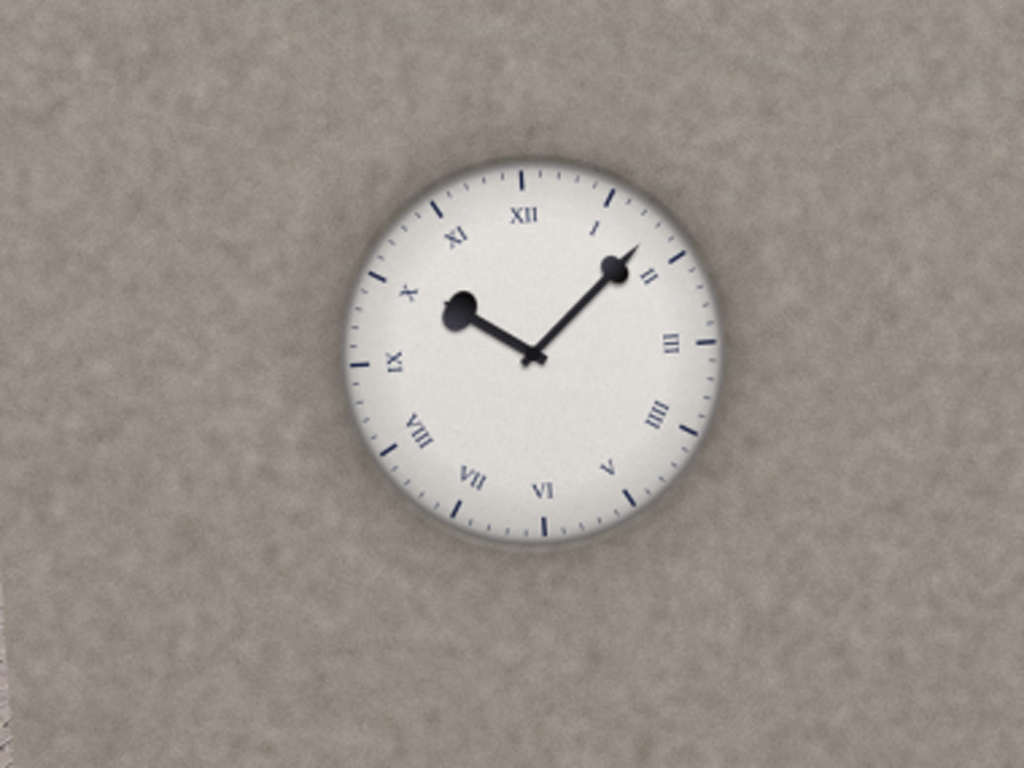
10:08
